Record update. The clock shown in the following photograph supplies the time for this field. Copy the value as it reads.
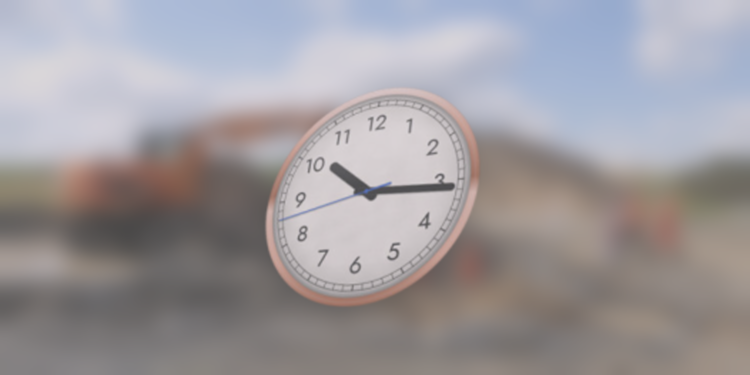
10:15:43
